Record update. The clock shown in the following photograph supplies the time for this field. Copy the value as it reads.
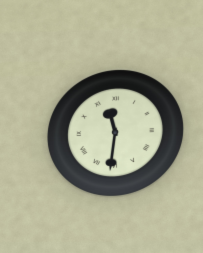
11:31
